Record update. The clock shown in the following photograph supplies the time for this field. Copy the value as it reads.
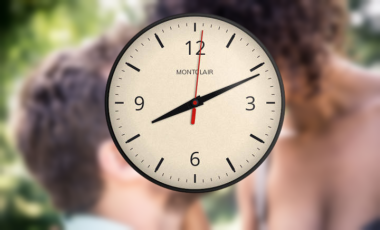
8:11:01
